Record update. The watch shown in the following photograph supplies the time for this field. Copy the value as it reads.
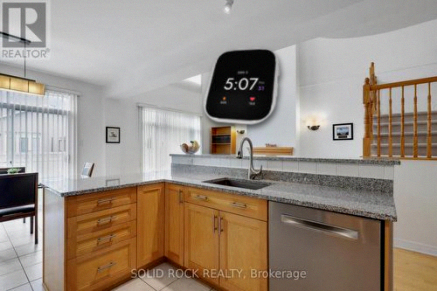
5:07
